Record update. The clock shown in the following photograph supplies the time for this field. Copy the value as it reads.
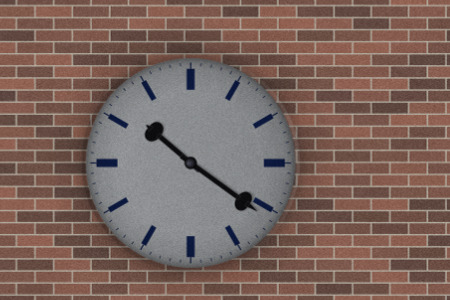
10:21
